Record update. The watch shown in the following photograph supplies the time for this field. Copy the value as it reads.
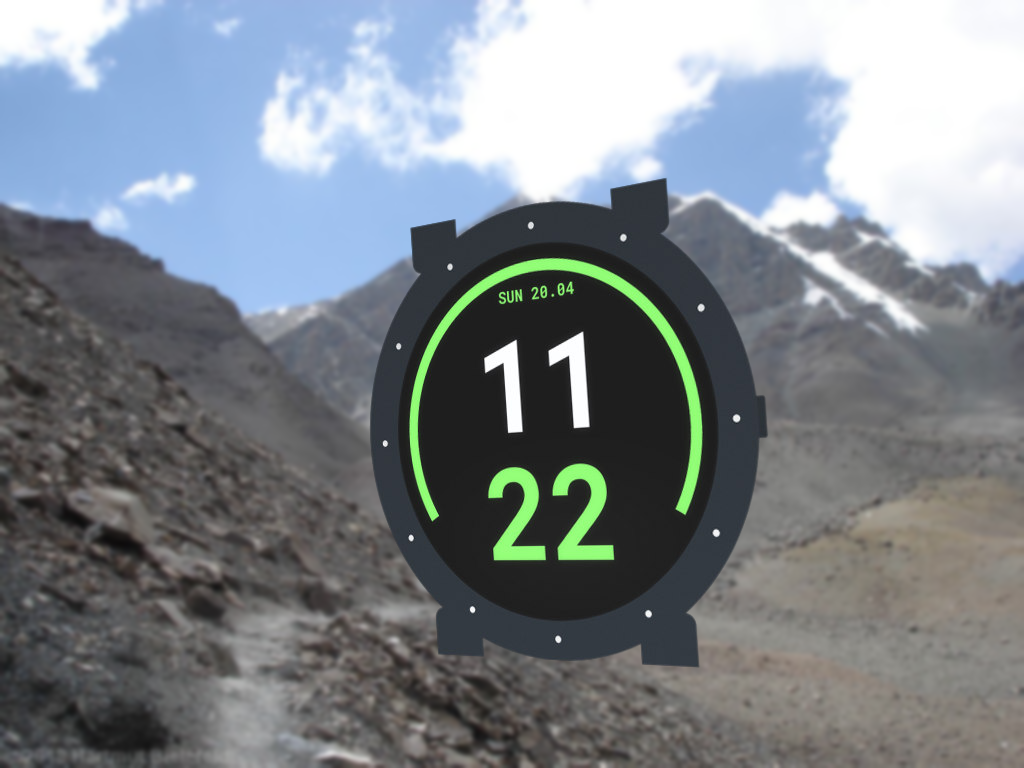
11:22
